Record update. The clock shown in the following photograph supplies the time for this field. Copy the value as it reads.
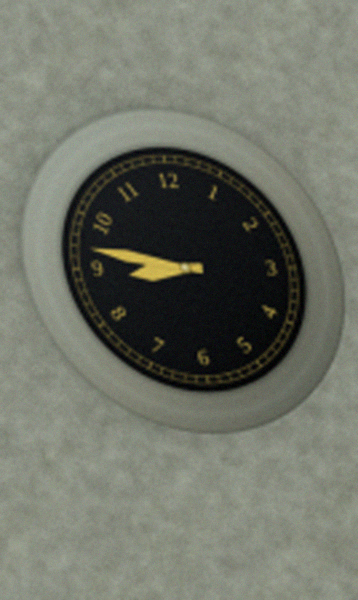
8:47
